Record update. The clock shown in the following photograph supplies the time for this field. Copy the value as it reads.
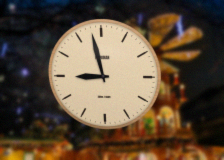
8:58
